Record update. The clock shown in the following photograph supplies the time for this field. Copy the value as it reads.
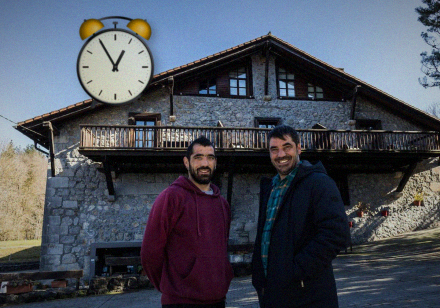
12:55
